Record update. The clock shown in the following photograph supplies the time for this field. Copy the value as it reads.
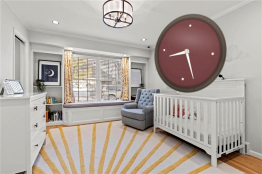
8:26
